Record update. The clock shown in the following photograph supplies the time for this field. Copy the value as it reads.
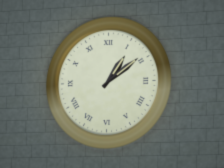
1:09
